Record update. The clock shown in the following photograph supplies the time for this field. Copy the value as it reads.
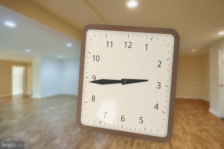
2:44
